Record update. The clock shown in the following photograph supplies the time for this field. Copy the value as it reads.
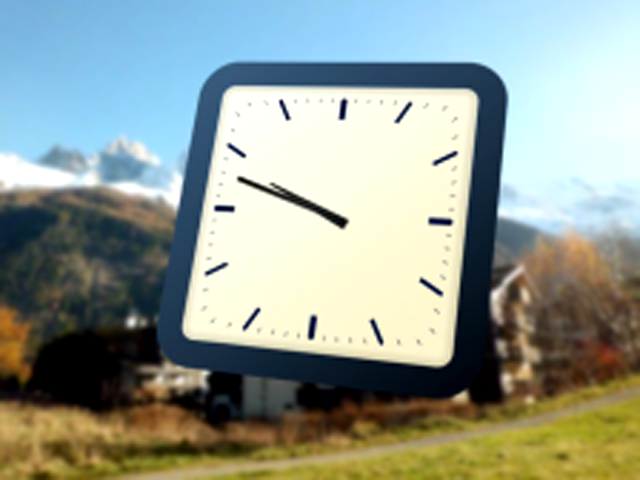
9:48
